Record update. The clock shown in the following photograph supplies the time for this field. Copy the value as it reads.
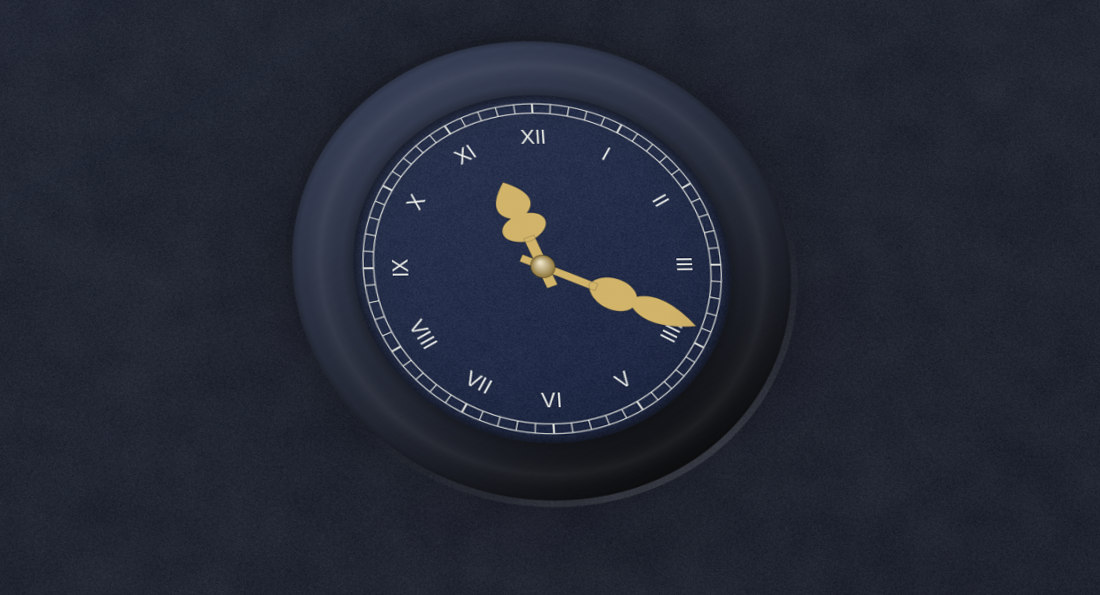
11:19
